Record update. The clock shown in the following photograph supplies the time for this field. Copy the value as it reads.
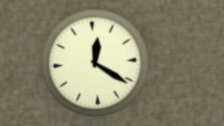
12:21
